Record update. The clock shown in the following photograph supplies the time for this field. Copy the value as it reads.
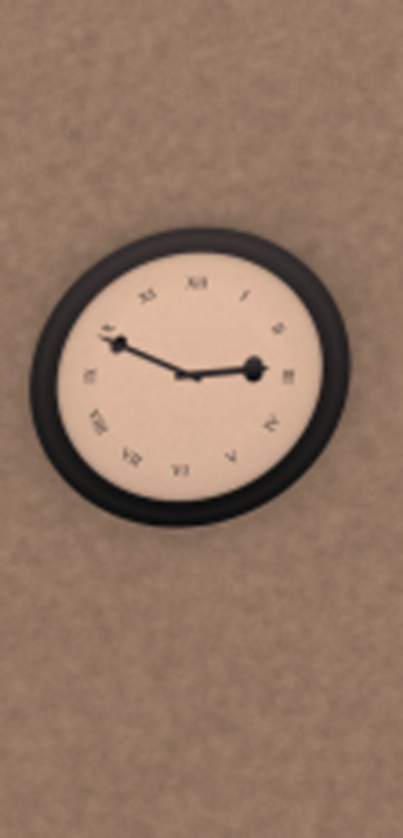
2:49
